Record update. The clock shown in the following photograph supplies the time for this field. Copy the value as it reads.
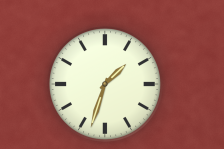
1:33
